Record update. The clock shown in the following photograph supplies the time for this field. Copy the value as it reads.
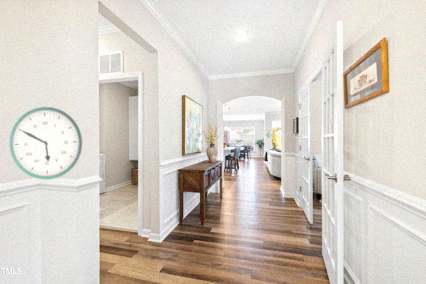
5:50
